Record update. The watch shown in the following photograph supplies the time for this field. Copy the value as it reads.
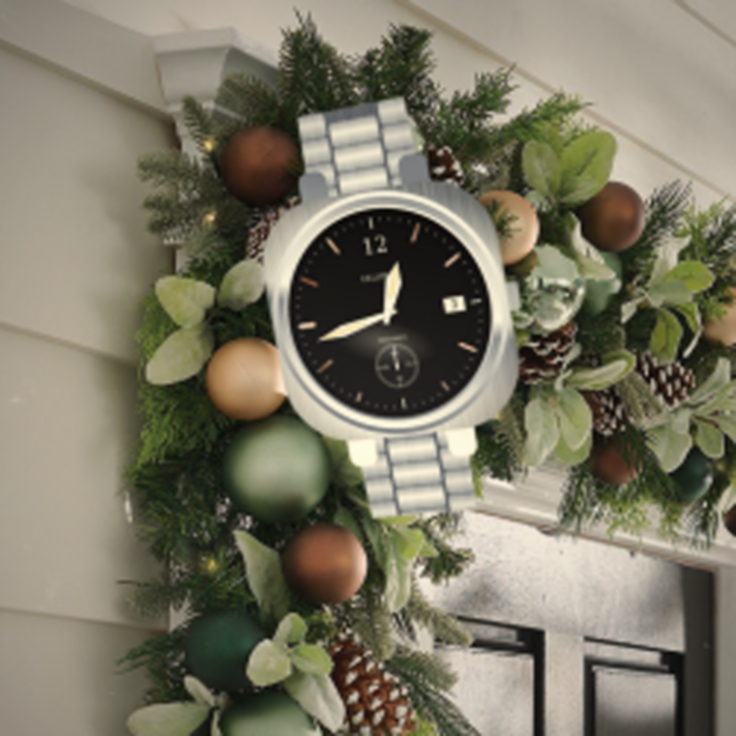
12:43
